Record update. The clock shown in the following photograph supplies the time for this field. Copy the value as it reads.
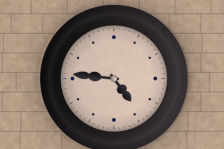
4:46
